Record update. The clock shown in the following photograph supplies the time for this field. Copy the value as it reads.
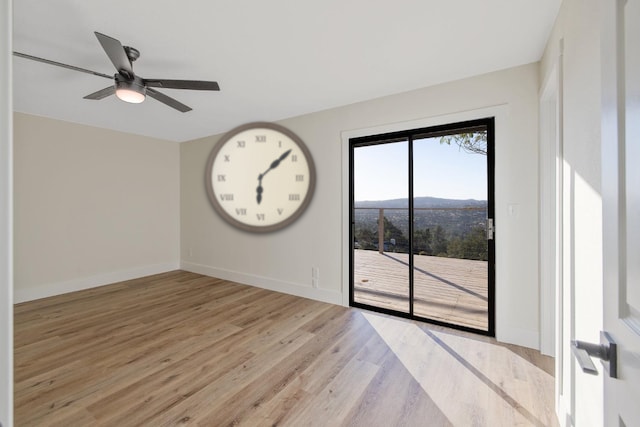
6:08
